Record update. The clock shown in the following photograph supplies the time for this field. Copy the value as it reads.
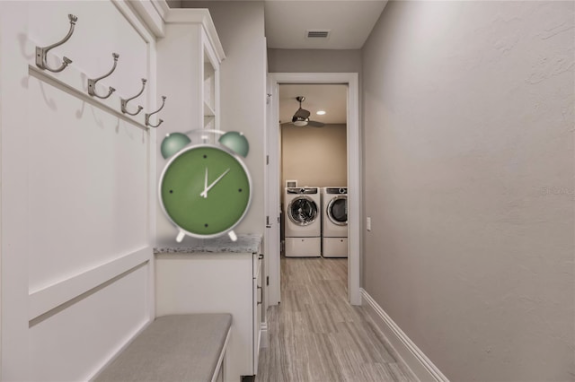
12:08
